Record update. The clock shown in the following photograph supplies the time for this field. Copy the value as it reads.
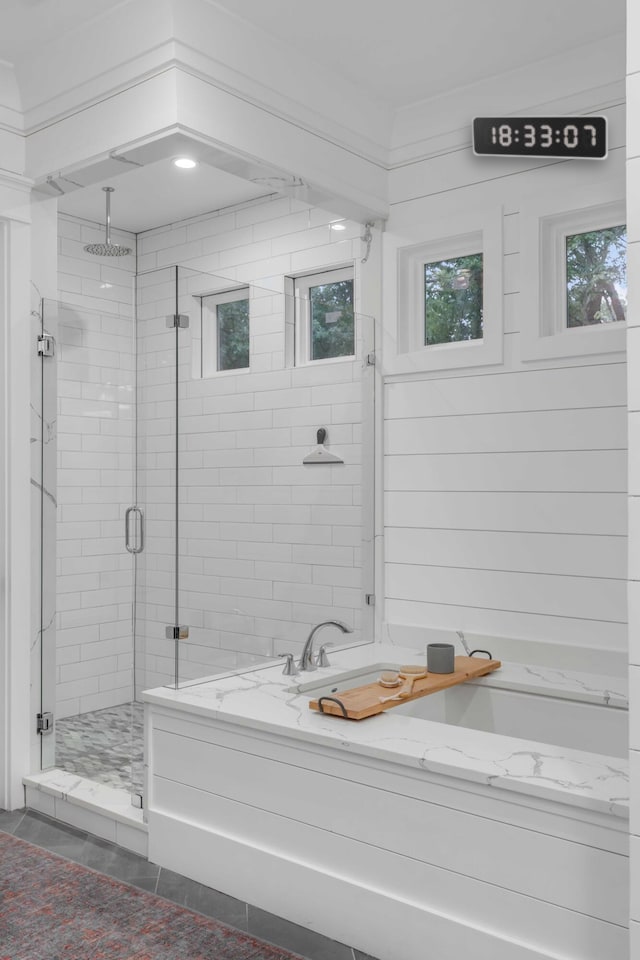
18:33:07
